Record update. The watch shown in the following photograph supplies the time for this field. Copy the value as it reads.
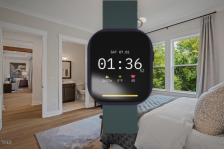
1:36
